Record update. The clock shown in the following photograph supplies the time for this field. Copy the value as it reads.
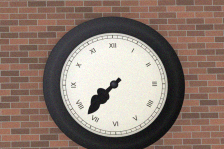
7:37
